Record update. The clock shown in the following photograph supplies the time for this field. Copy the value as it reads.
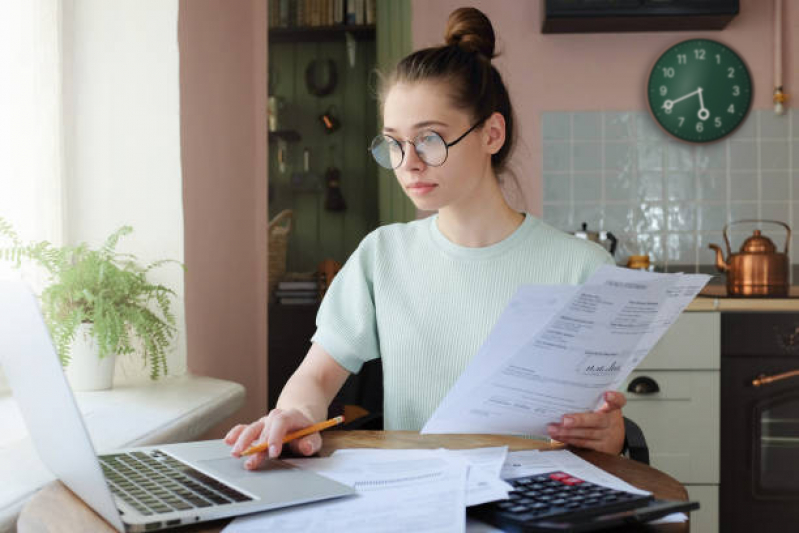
5:41
